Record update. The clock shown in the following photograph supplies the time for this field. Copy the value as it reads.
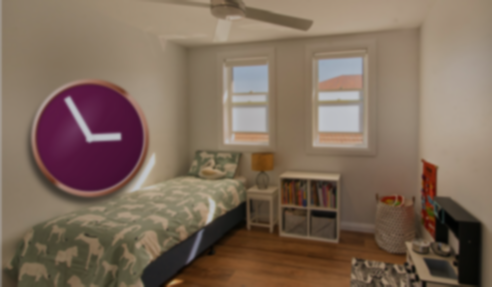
2:55
